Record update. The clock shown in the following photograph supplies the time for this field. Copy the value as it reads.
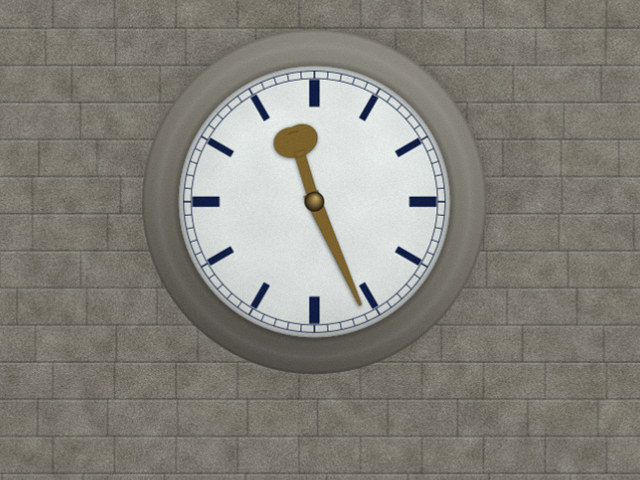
11:26
